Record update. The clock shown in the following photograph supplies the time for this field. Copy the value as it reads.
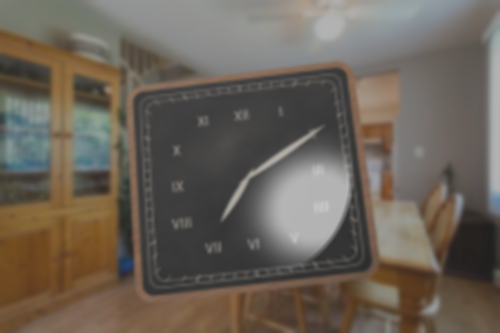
7:10
